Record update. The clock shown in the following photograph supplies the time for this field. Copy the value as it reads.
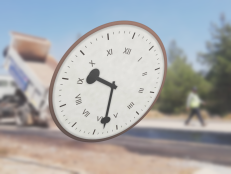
9:28
